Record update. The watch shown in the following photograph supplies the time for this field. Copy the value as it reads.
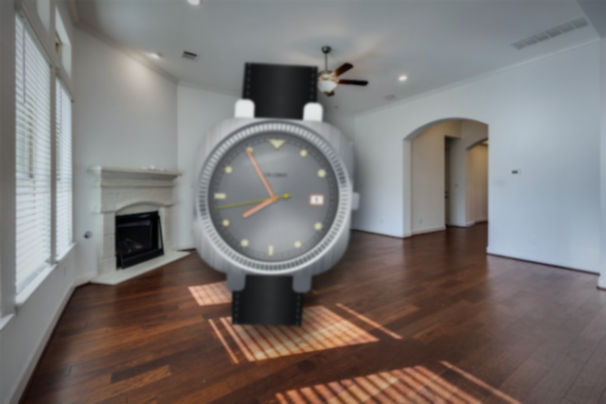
7:54:43
